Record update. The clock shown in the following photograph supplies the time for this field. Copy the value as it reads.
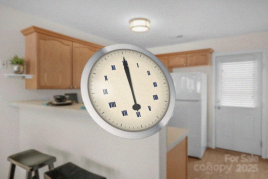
6:00
